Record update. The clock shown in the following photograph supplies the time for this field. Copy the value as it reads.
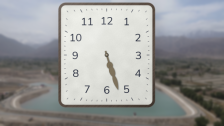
5:27
